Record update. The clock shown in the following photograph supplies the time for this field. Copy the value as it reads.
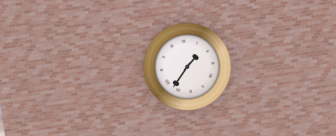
1:37
